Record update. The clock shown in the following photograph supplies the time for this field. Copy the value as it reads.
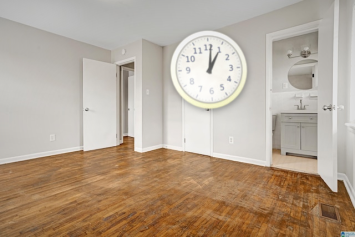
1:01
